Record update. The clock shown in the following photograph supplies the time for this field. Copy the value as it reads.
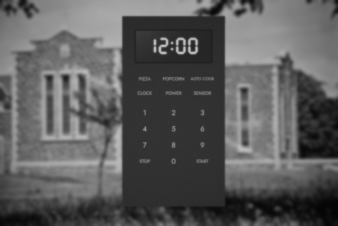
12:00
